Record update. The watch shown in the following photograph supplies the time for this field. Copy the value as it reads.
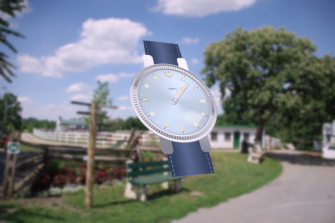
1:07
